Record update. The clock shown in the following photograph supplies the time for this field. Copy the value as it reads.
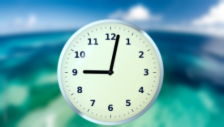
9:02
